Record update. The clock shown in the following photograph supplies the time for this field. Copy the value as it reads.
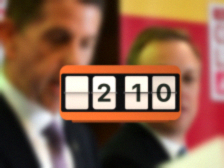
2:10
